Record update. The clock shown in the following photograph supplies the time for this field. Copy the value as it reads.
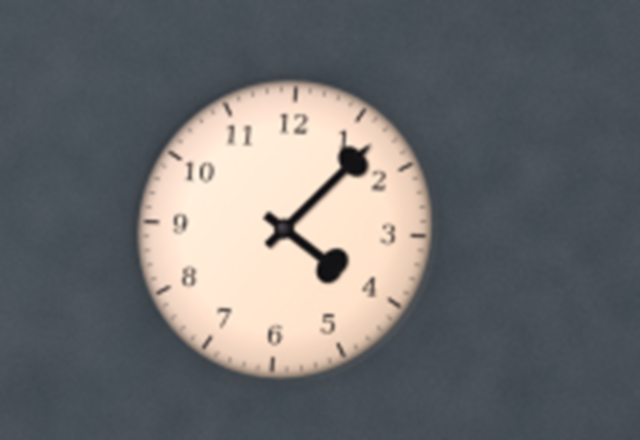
4:07
